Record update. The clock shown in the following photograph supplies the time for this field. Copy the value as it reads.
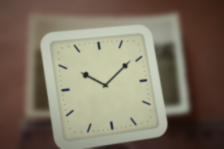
10:09
